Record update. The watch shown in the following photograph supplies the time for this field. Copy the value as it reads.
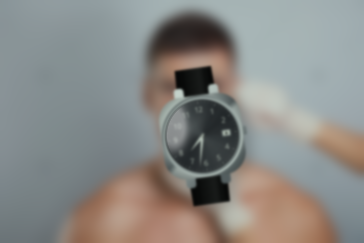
7:32
